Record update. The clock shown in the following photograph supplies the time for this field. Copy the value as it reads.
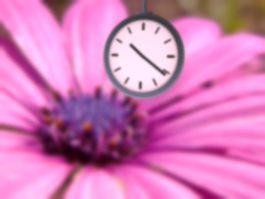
10:21
